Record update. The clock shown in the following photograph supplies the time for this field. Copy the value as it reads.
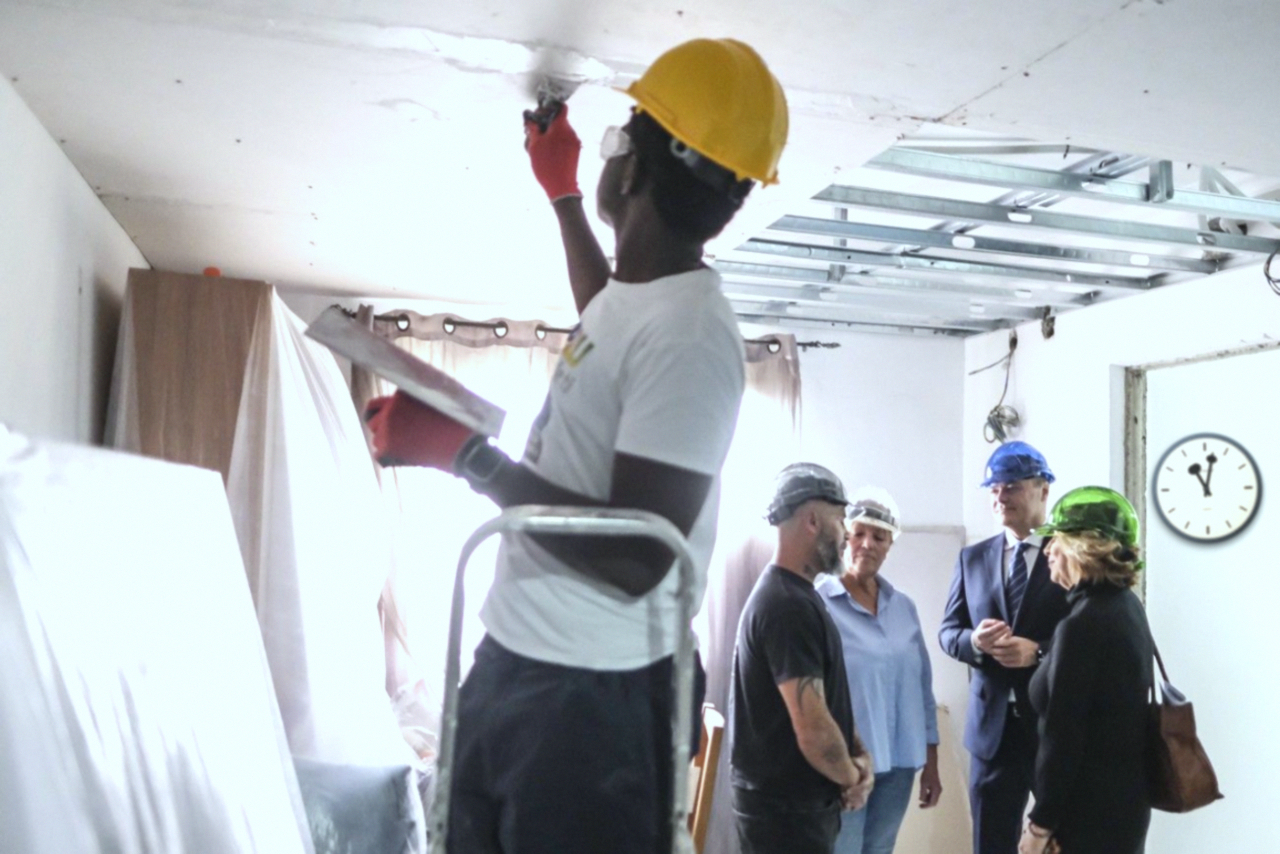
11:02
